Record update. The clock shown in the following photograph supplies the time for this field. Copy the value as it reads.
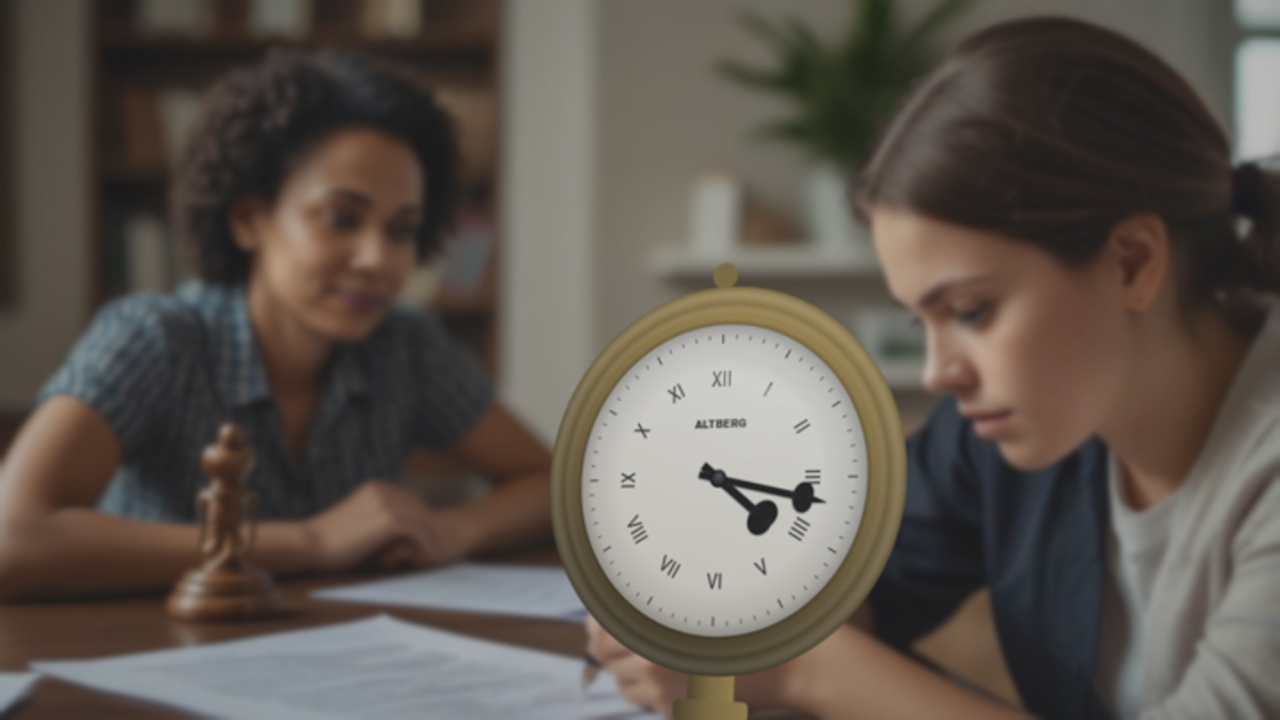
4:17
